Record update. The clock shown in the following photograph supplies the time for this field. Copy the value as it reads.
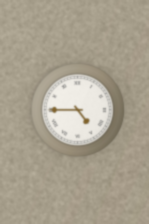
4:45
